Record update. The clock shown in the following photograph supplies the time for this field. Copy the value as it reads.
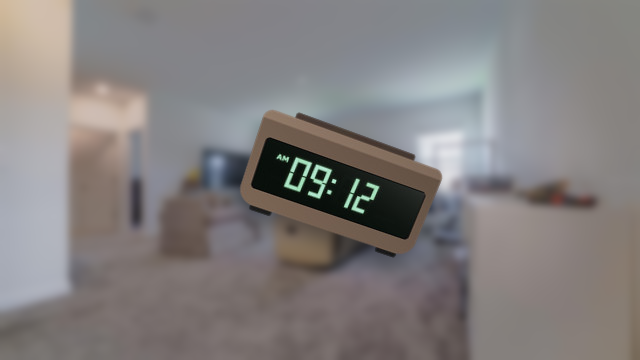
9:12
